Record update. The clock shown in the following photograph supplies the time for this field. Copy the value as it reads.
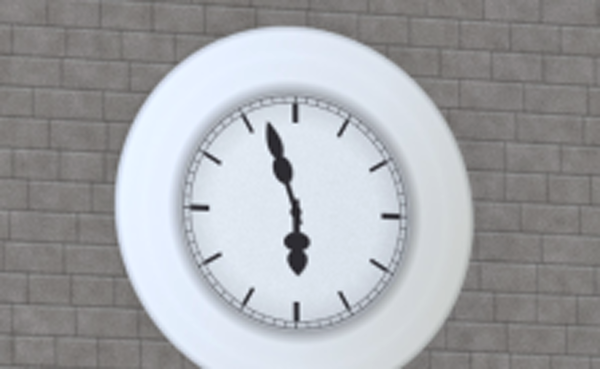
5:57
